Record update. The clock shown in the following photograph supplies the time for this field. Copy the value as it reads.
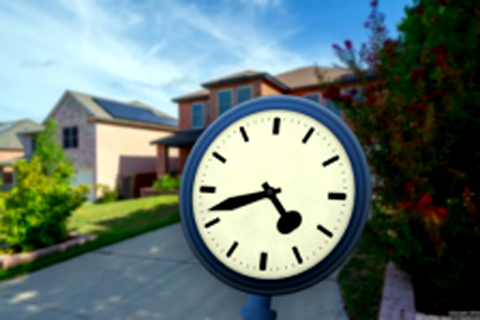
4:42
